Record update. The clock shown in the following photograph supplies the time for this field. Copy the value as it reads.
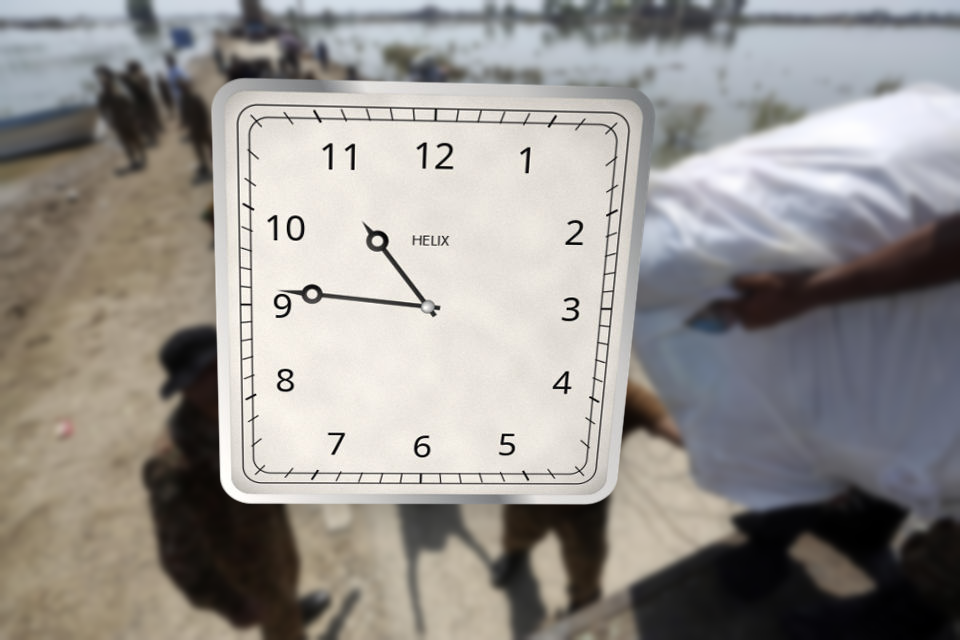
10:46
